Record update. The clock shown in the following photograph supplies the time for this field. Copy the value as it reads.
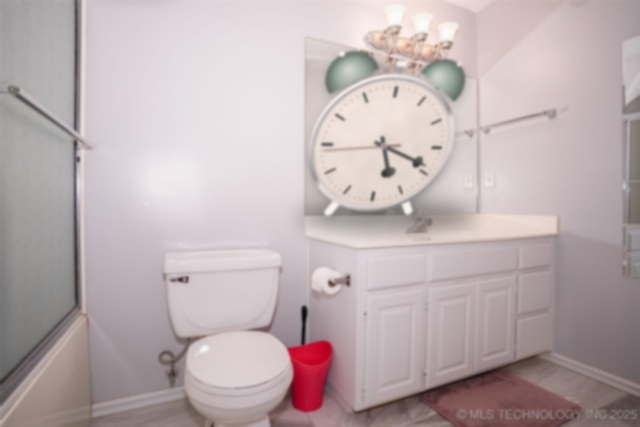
5:18:44
